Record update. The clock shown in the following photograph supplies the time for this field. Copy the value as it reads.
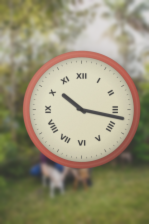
10:17
